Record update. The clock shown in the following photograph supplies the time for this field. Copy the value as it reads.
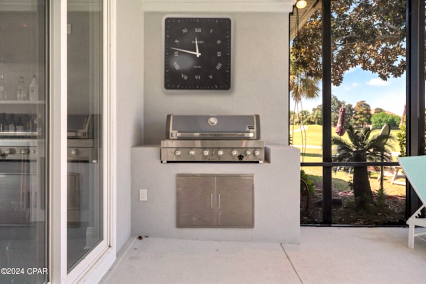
11:47
